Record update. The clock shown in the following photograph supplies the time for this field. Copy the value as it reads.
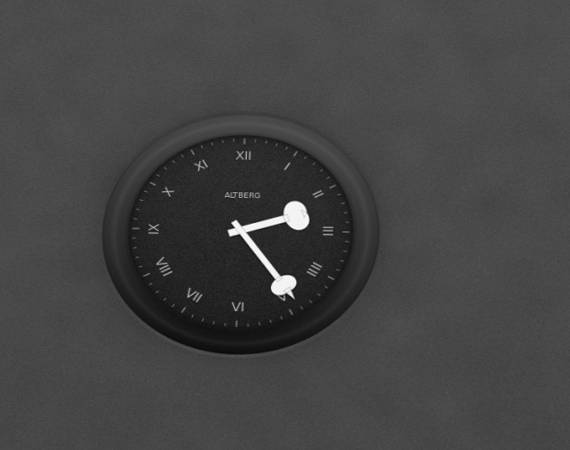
2:24
